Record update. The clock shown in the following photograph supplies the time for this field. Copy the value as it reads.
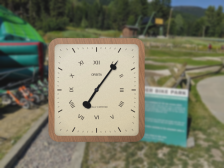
7:06
